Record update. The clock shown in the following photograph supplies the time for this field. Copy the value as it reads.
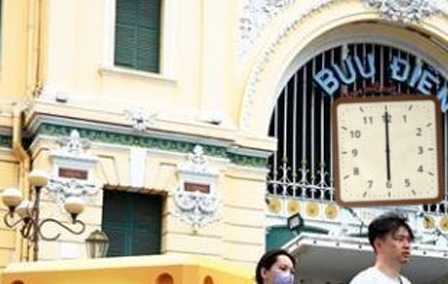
6:00
